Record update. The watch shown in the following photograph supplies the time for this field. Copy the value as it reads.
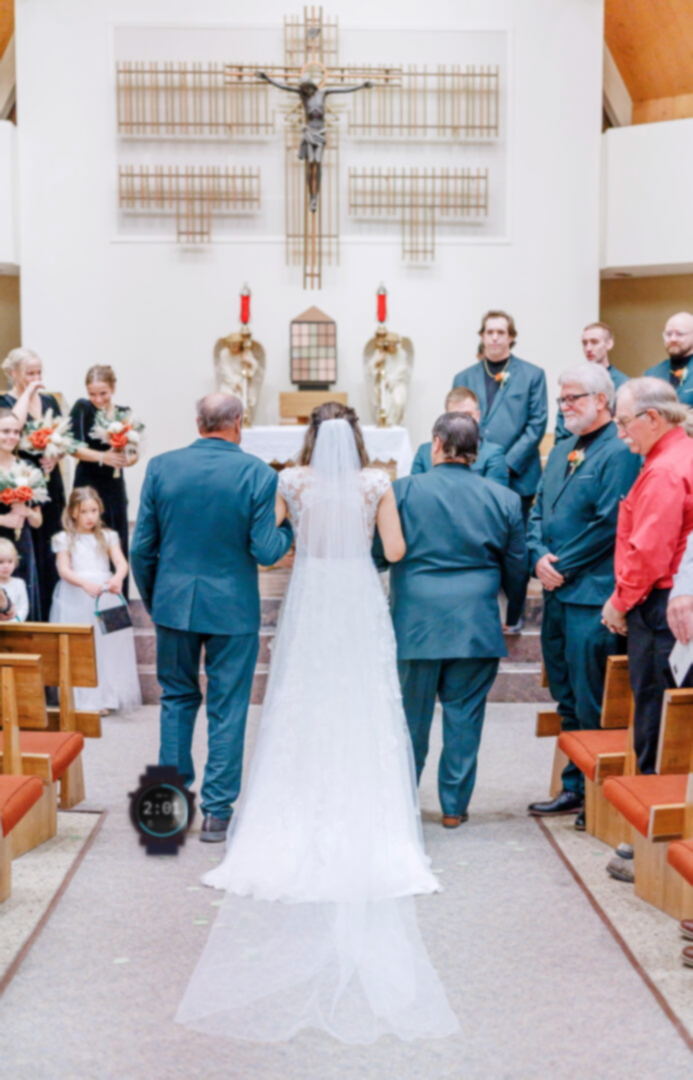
2:01
